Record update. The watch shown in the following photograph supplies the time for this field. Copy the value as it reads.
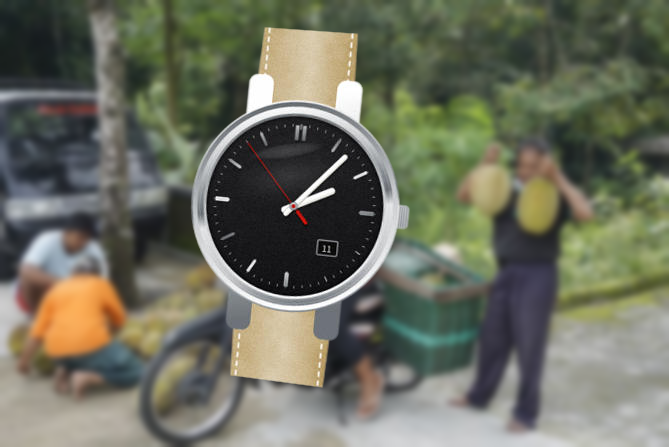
2:06:53
